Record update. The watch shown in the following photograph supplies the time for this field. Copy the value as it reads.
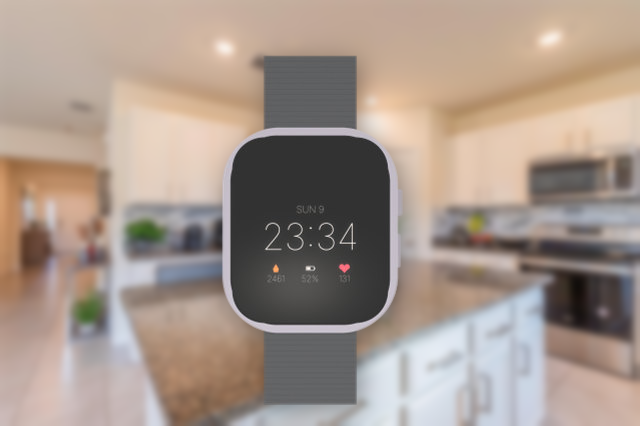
23:34
